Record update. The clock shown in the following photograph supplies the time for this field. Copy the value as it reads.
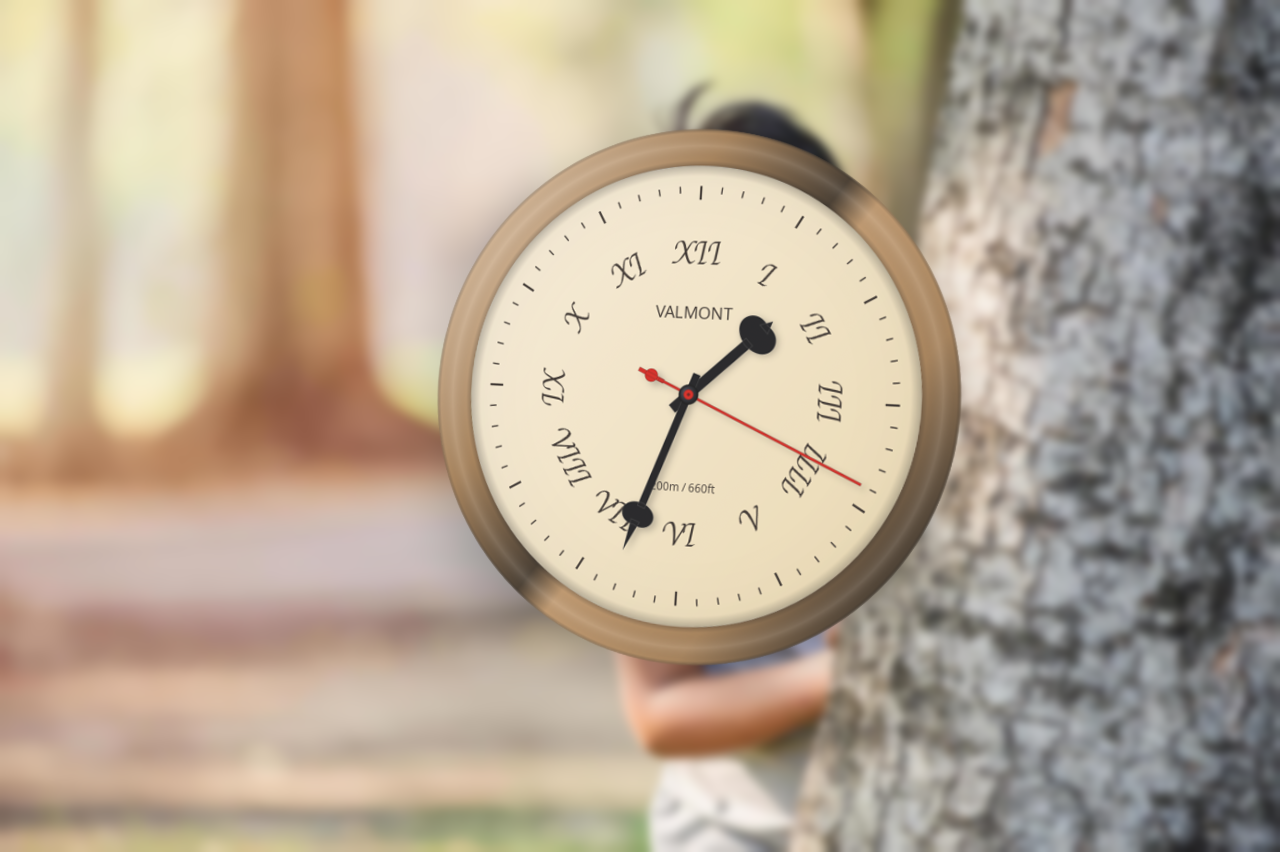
1:33:19
